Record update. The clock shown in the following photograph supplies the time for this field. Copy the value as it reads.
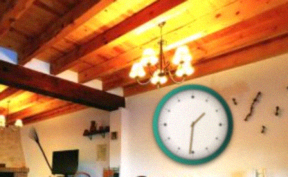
1:31
